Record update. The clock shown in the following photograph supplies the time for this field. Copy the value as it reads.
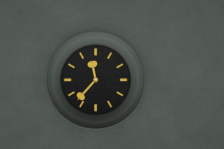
11:37
